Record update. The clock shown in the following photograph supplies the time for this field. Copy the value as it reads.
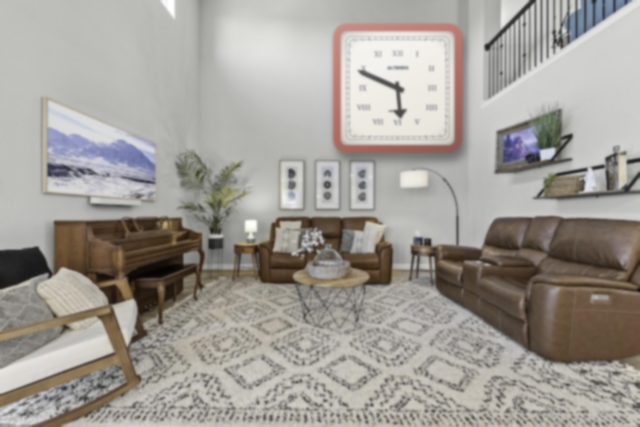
5:49
